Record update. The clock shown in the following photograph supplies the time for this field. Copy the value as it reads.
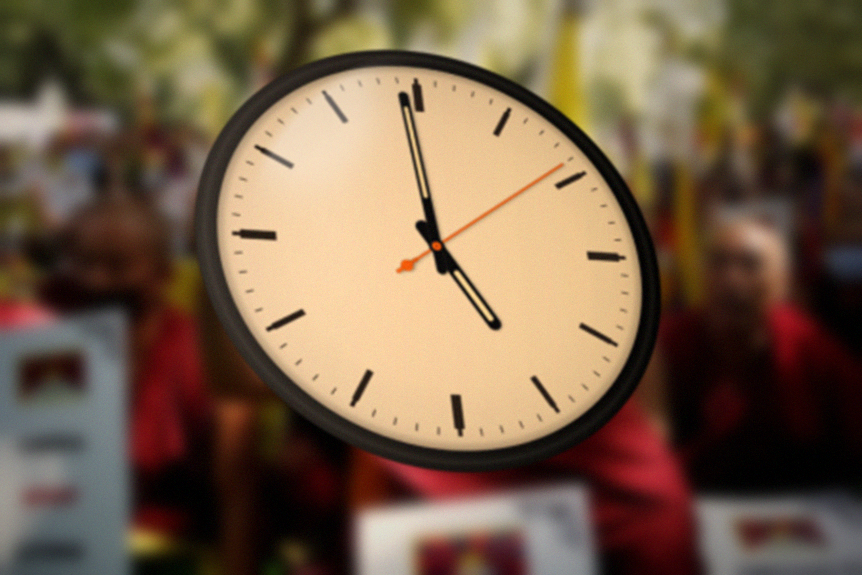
4:59:09
